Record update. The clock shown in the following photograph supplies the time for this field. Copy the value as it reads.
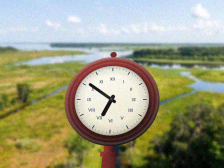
6:51
